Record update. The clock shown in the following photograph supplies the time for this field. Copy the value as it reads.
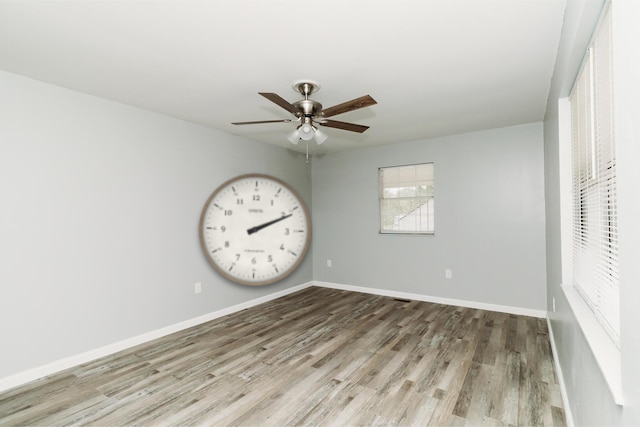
2:11
